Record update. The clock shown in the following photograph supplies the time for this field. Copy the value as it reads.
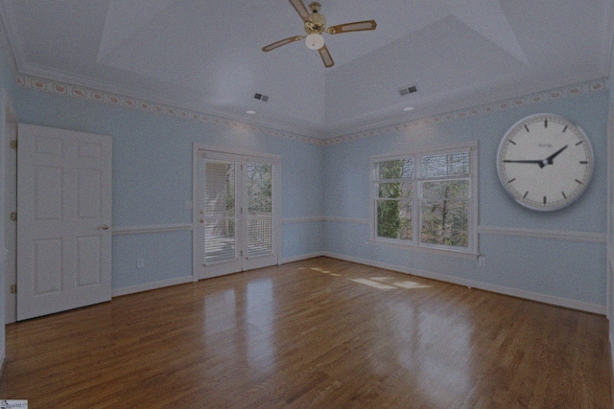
1:45
